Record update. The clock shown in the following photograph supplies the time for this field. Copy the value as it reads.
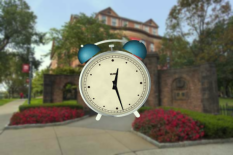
12:28
